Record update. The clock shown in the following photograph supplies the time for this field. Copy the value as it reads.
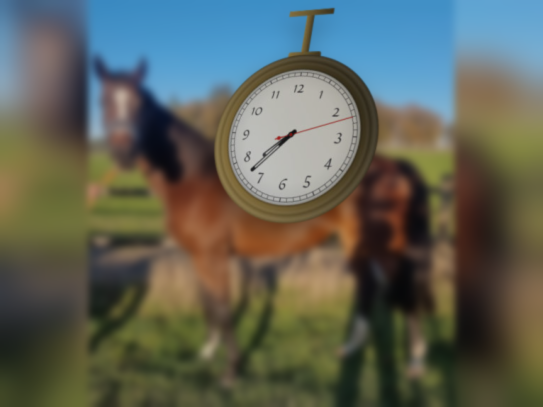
7:37:12
